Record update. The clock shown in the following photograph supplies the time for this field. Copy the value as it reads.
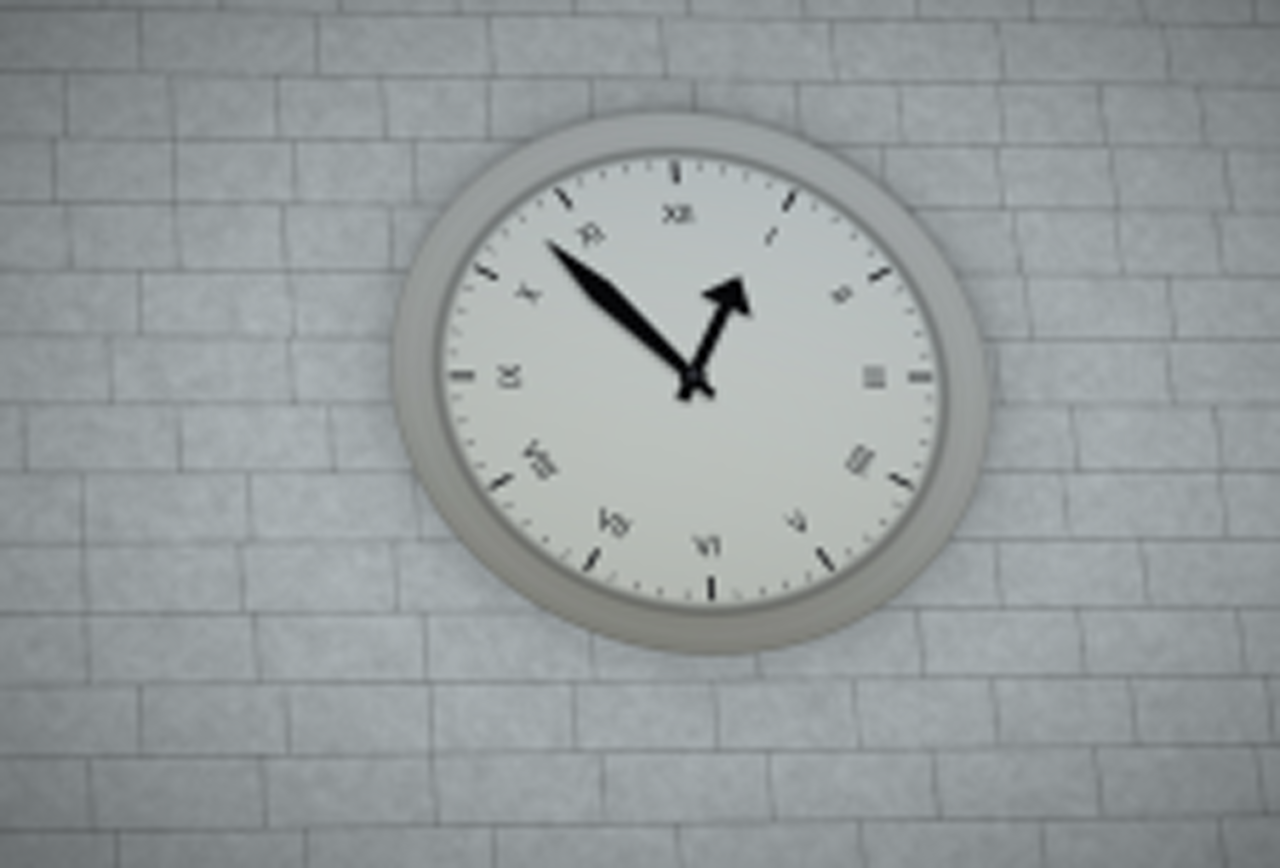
12:53
